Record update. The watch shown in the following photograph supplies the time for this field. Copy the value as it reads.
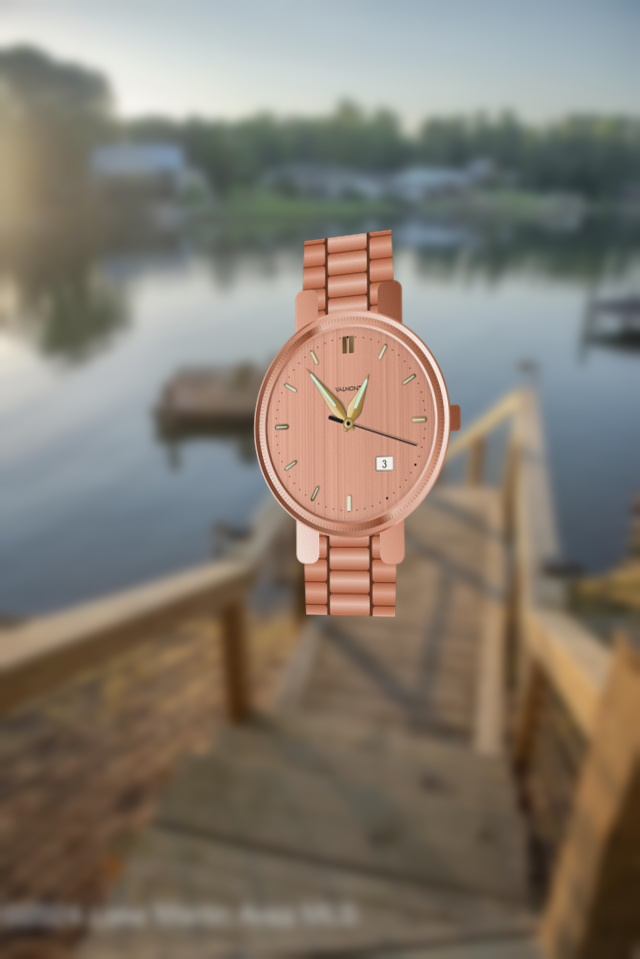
12:53:18
